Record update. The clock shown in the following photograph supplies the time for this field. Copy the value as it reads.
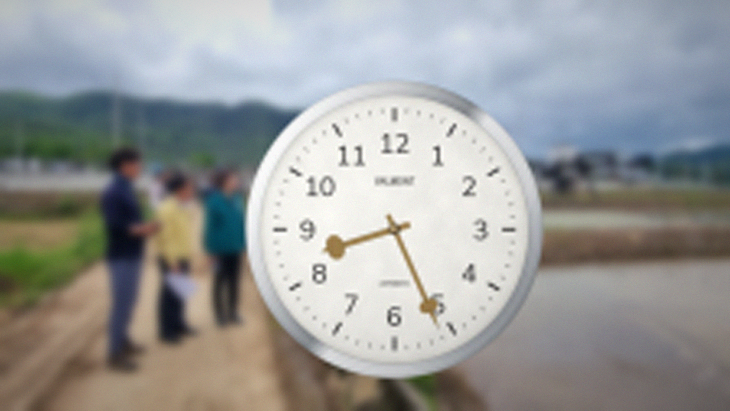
8:26
